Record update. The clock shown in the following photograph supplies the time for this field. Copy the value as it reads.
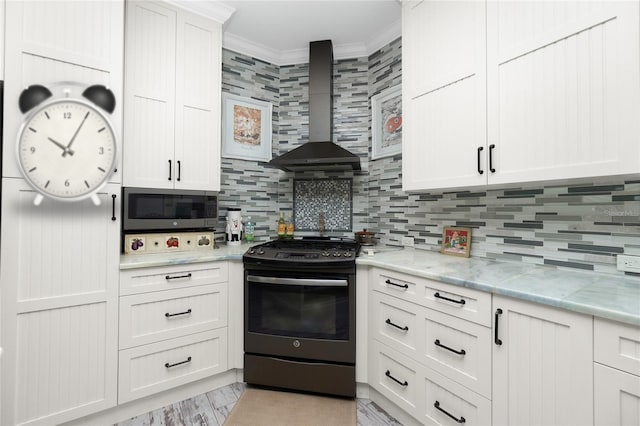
10:05
